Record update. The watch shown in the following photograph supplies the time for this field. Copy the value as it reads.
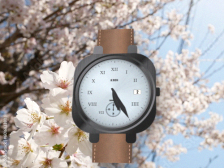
5:25
